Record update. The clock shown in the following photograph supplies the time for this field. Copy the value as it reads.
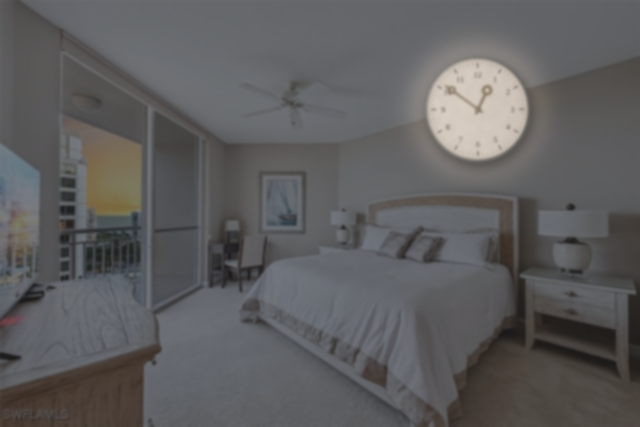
12:51
